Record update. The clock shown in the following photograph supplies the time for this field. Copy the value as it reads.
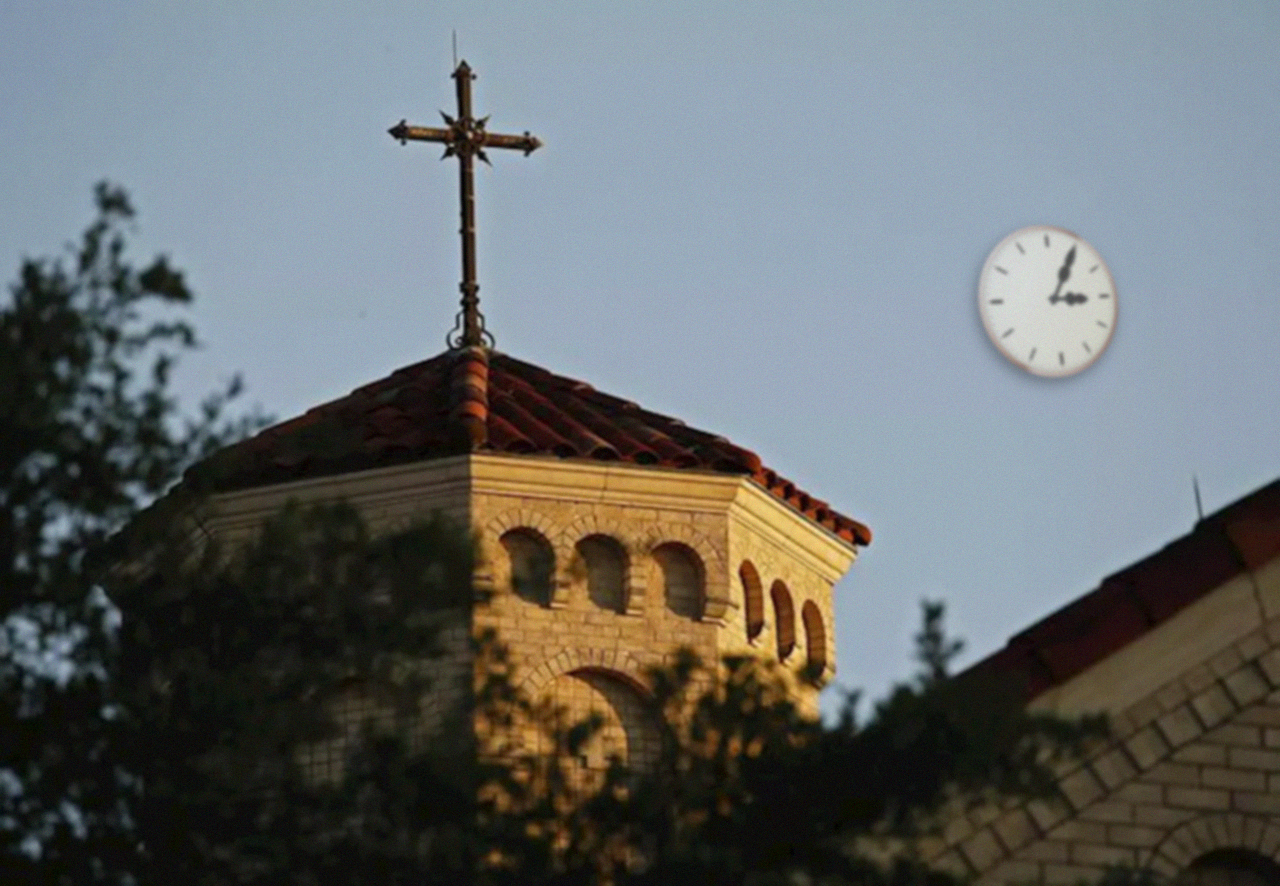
3:05
